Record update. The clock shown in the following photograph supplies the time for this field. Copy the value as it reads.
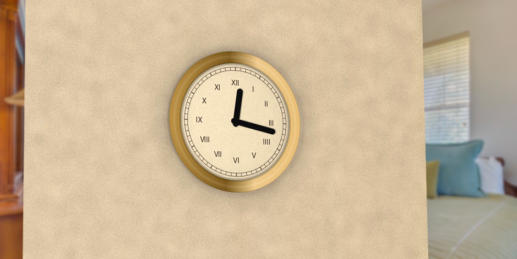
12:17
